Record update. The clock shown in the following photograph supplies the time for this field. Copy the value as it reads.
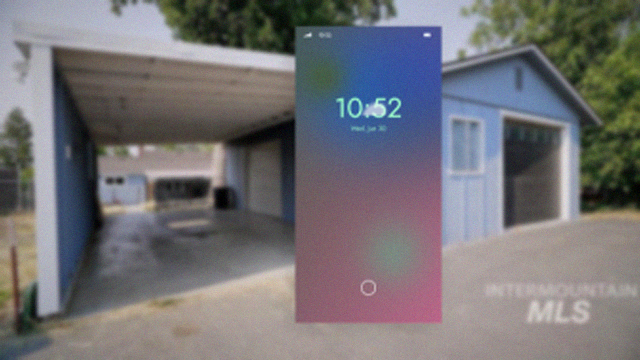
10:52
